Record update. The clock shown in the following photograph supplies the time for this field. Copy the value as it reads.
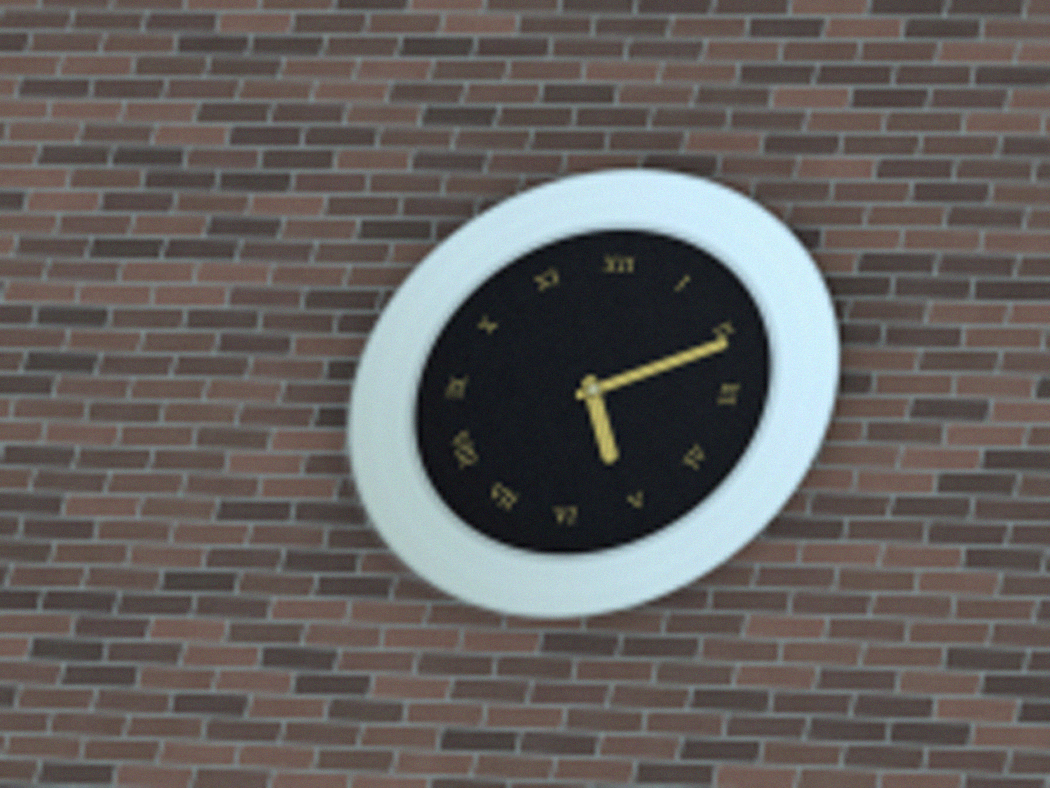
5:11
